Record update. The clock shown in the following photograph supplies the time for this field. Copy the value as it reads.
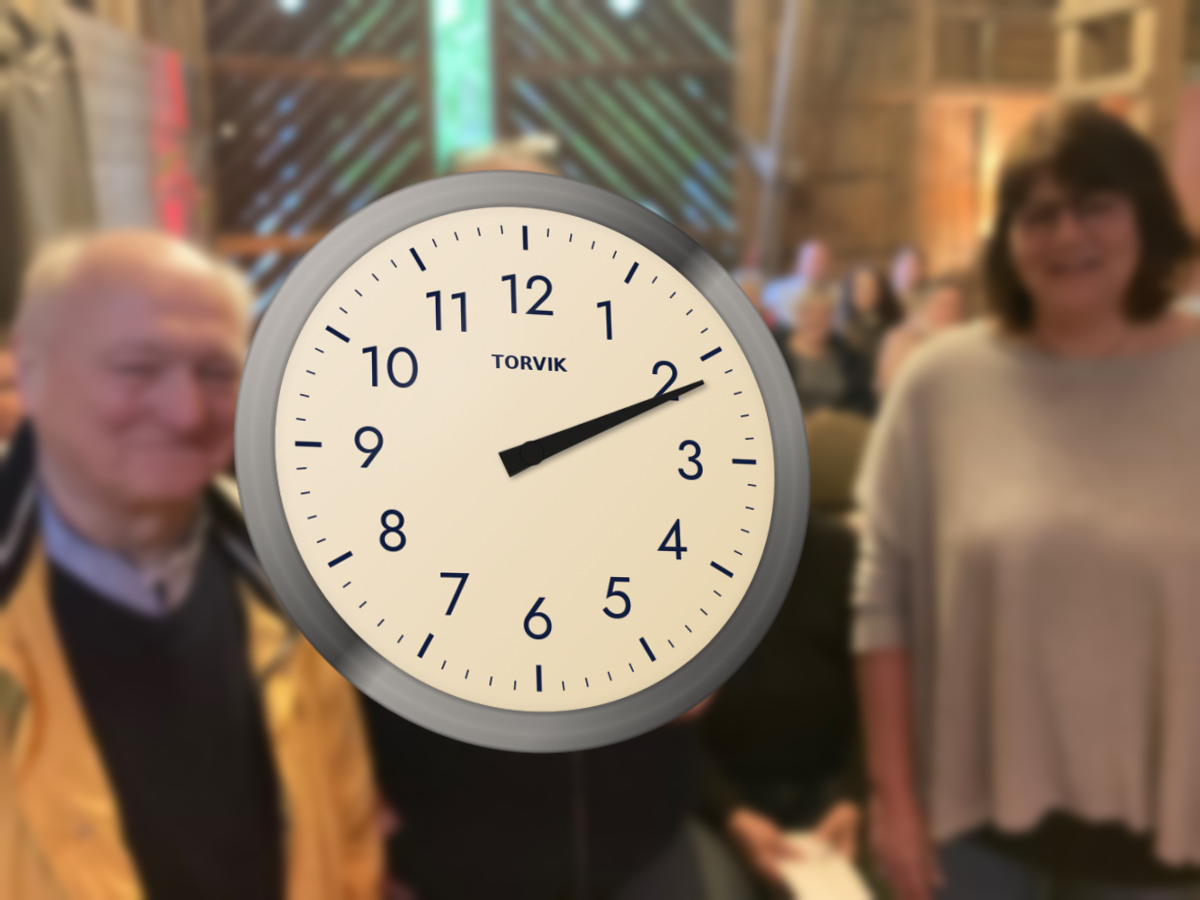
2:11
